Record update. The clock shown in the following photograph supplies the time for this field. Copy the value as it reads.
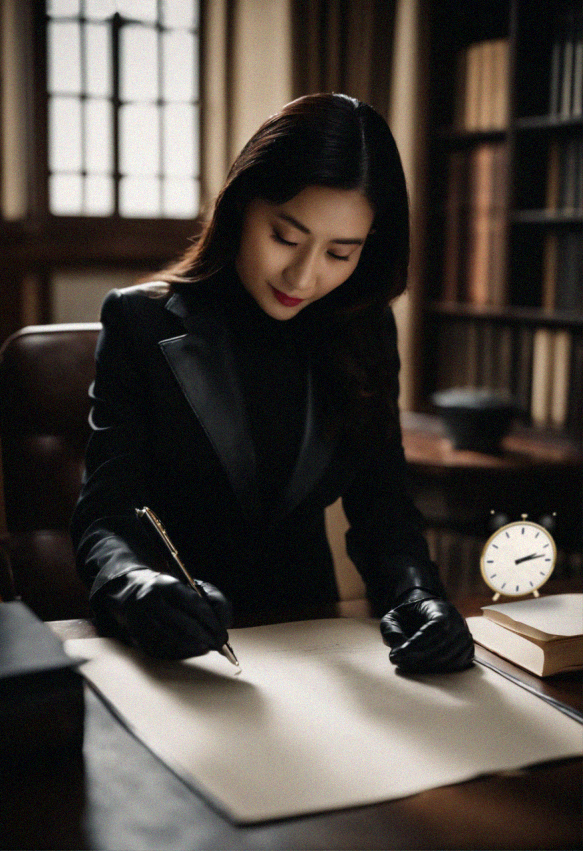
2:13
